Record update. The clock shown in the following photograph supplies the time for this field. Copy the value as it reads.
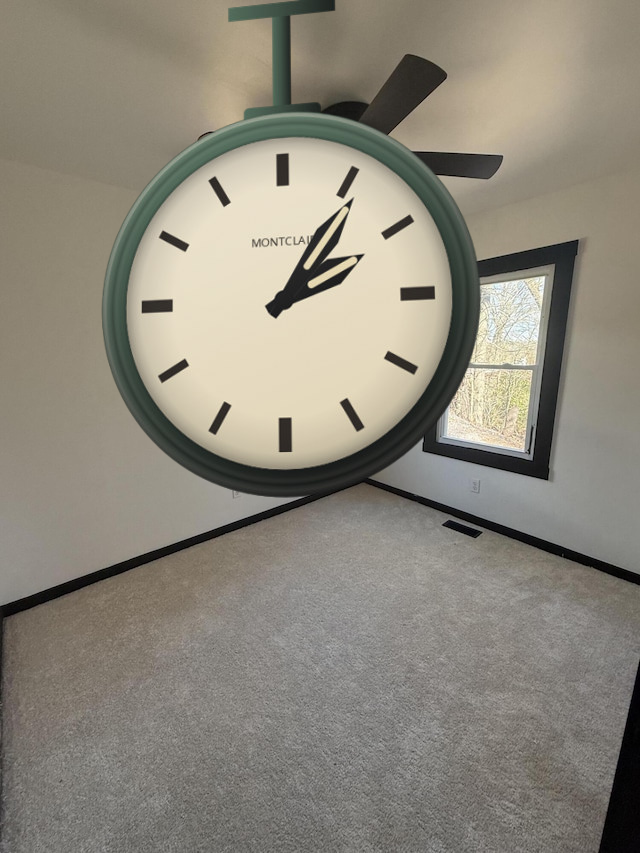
2:06
